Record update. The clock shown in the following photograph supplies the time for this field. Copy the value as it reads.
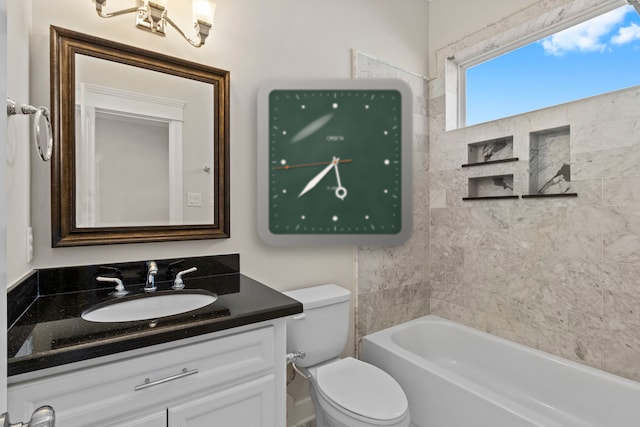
5:37:44
